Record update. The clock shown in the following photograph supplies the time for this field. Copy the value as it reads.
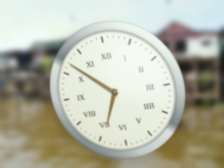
6:52
